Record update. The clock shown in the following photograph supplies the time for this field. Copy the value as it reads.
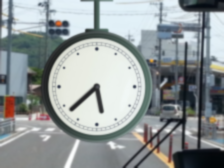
5:38
